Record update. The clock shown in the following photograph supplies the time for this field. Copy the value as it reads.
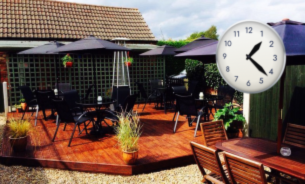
1:22
